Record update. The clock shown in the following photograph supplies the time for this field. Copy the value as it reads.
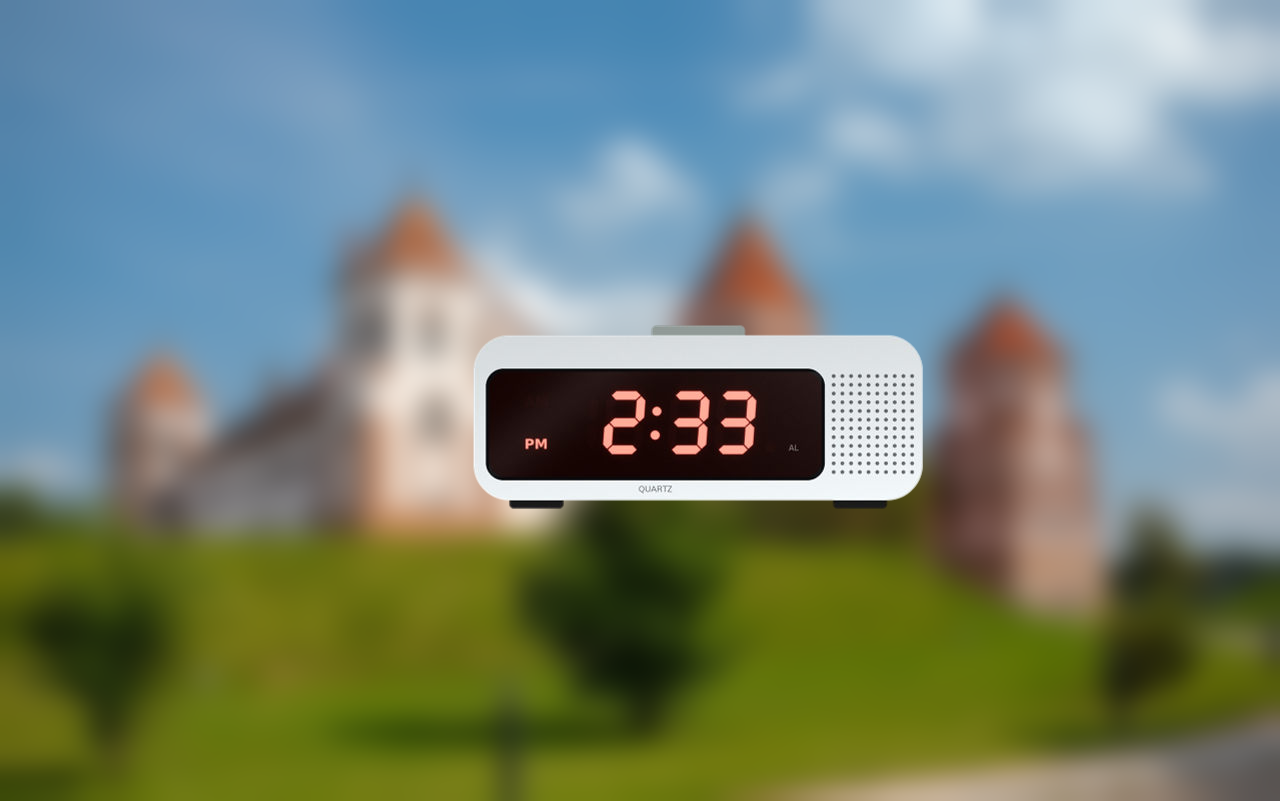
2:33
